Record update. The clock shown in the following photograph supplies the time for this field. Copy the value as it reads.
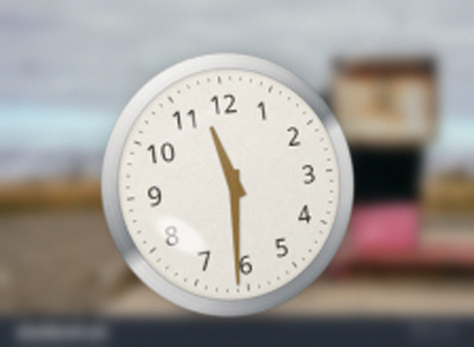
11:31
